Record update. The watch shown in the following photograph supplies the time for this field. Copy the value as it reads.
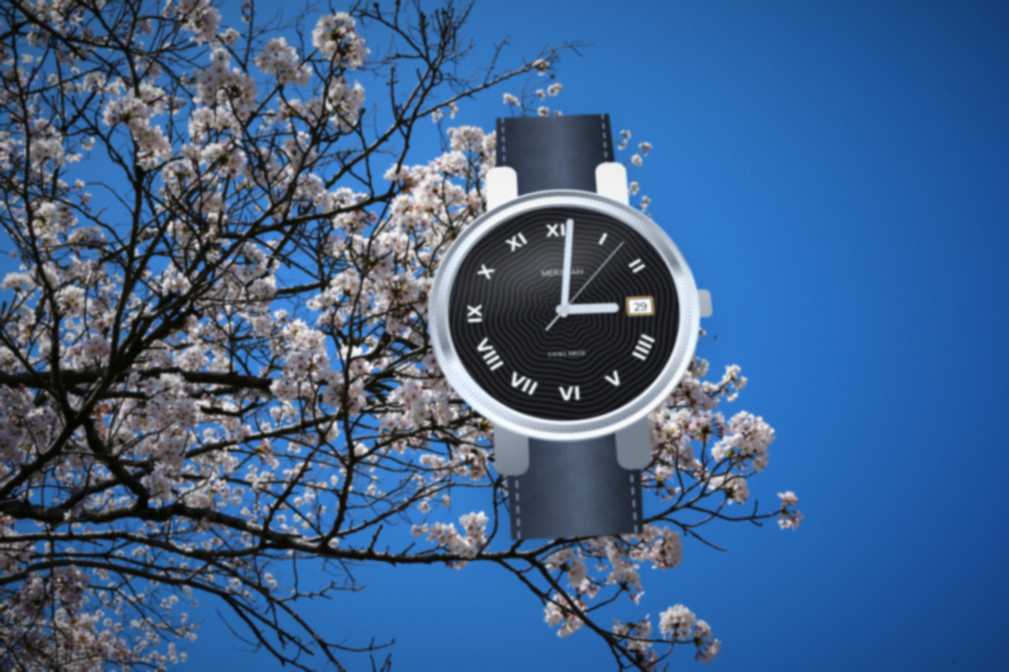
3:01:07
